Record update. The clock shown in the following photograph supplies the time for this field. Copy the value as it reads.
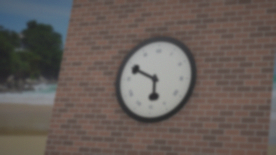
5:49
